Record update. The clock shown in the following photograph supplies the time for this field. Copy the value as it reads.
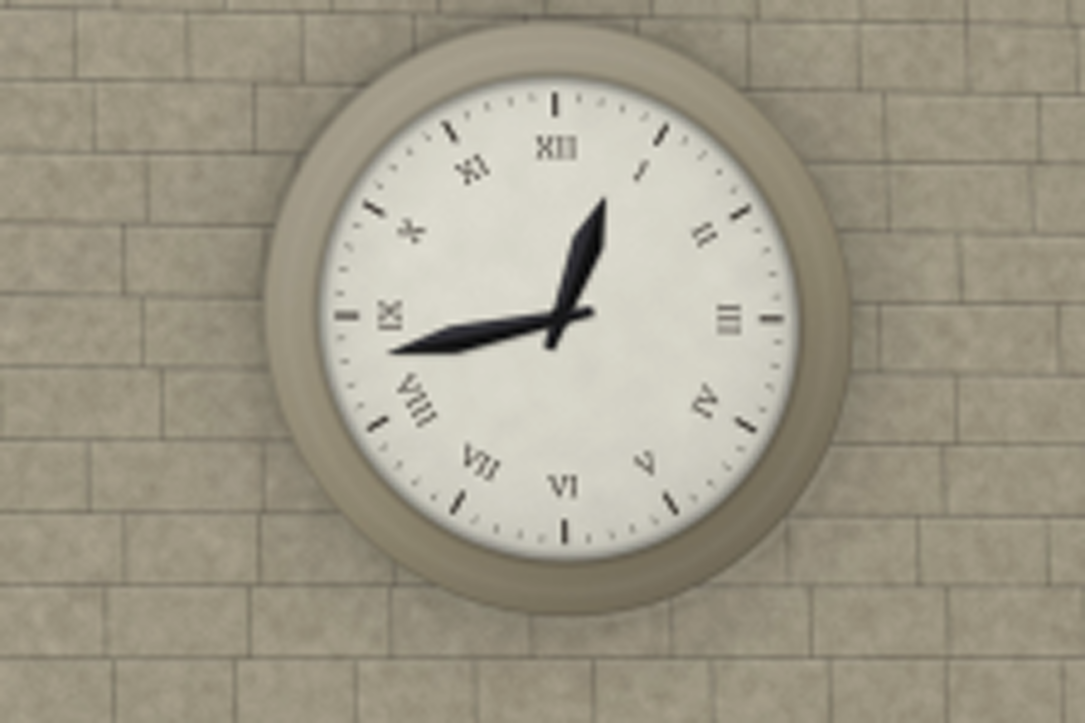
12:43
